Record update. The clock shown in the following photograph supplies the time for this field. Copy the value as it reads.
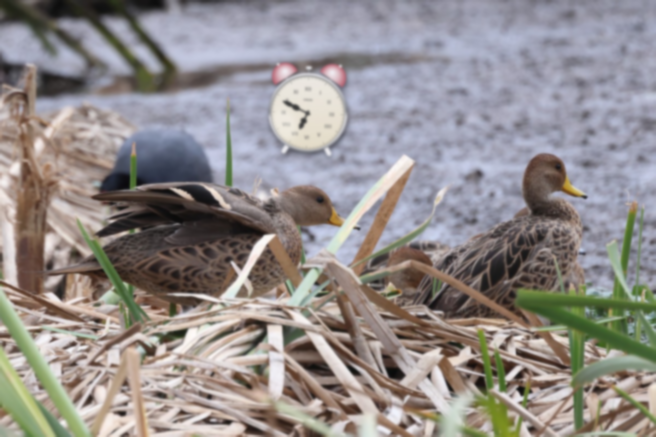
6:49
